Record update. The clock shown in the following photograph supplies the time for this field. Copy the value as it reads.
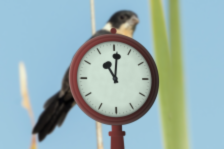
11:01
